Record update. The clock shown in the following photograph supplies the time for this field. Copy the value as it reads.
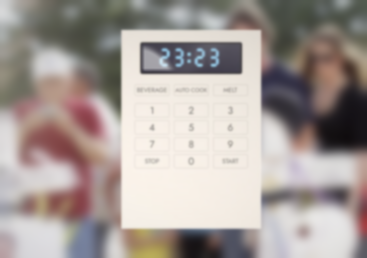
23:23
